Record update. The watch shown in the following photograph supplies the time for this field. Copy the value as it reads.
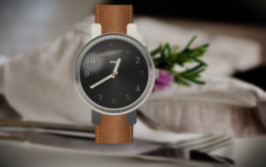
12:40
